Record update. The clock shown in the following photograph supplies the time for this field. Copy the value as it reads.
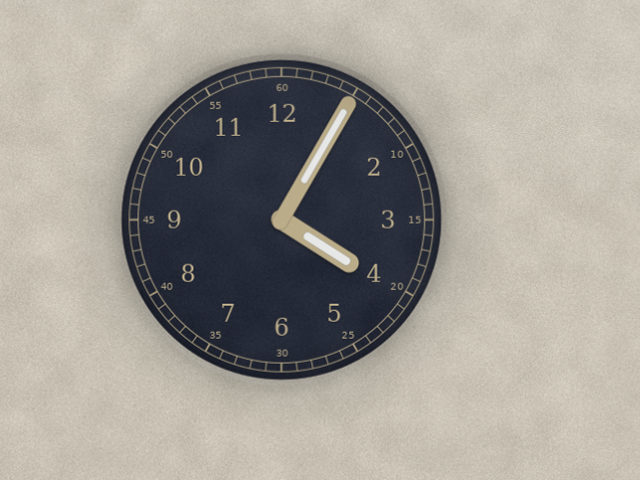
4:05
